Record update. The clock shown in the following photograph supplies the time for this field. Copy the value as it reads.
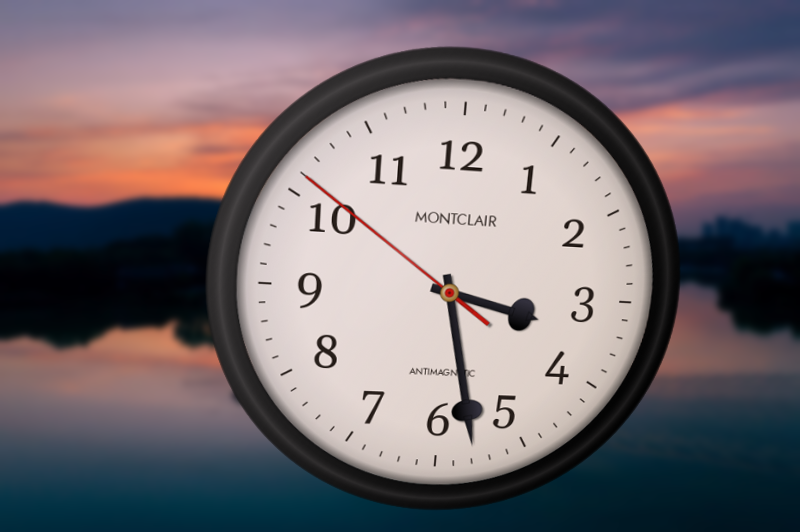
3:27:51
